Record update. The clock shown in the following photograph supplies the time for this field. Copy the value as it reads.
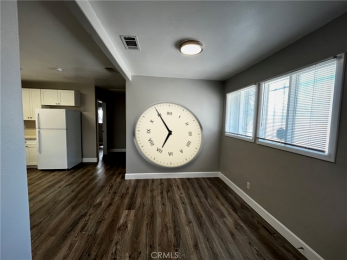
6:55
